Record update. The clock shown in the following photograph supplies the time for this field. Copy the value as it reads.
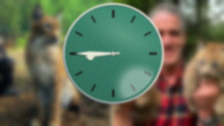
8:45
